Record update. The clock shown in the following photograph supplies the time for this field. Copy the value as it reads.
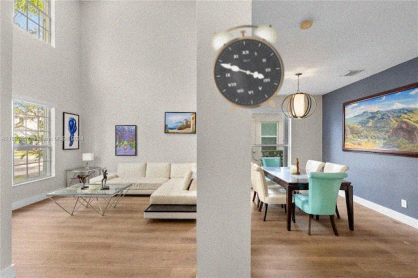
3:49
